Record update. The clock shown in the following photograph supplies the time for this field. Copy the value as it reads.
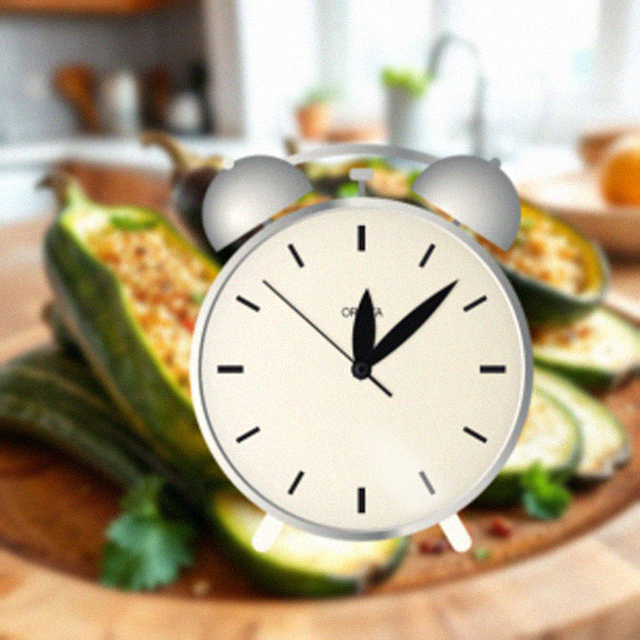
12:07:52
